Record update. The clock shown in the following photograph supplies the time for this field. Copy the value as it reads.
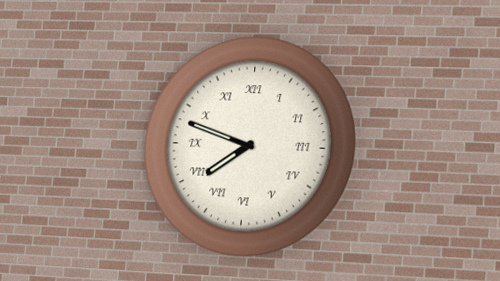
7:48
